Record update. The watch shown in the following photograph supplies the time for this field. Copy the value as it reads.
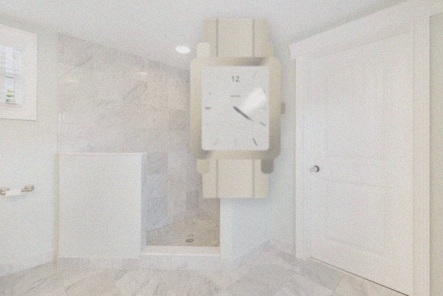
4:21
